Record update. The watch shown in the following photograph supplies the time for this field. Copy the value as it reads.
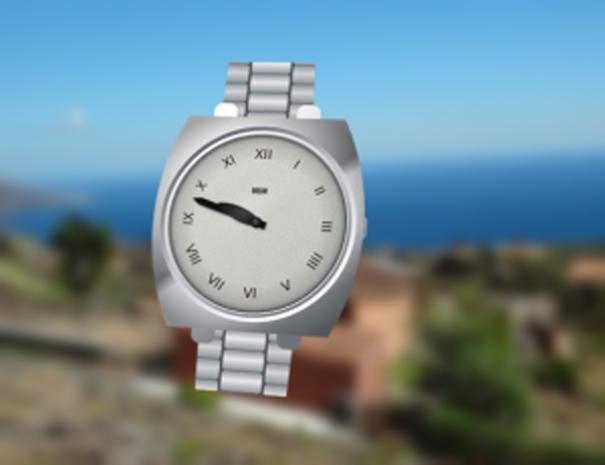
9:48
